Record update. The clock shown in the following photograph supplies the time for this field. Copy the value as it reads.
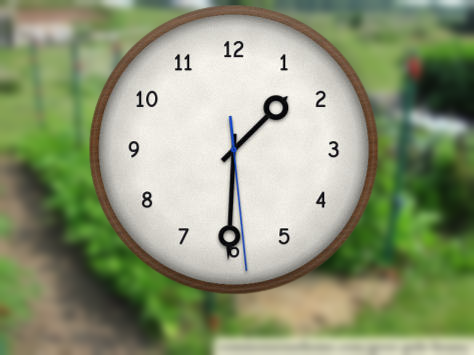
1:30:29
